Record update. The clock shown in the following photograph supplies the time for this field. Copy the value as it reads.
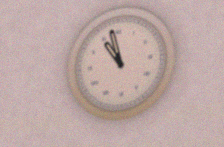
10:58
